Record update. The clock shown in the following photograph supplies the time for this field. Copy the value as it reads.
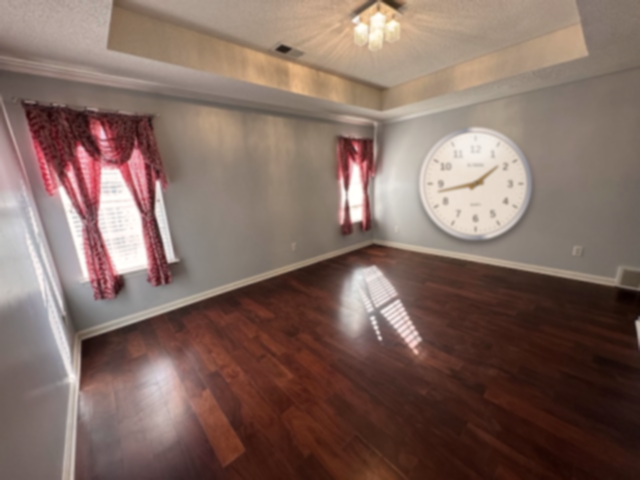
1:43
